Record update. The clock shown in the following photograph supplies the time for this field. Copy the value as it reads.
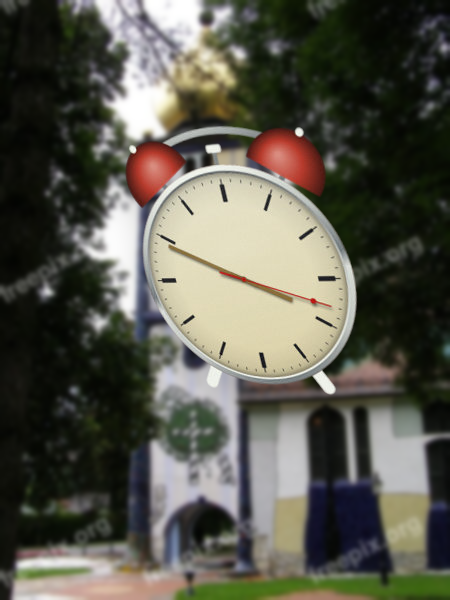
3:49:18
